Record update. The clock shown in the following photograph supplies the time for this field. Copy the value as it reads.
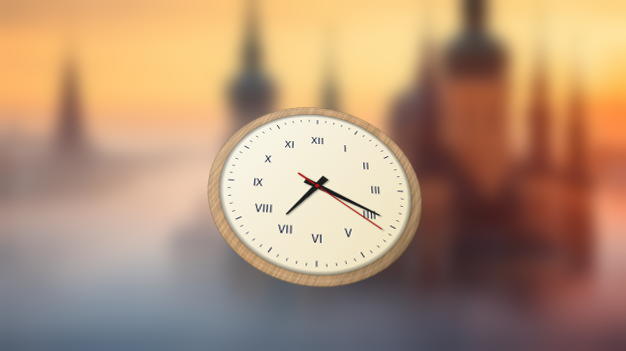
7:19:21
